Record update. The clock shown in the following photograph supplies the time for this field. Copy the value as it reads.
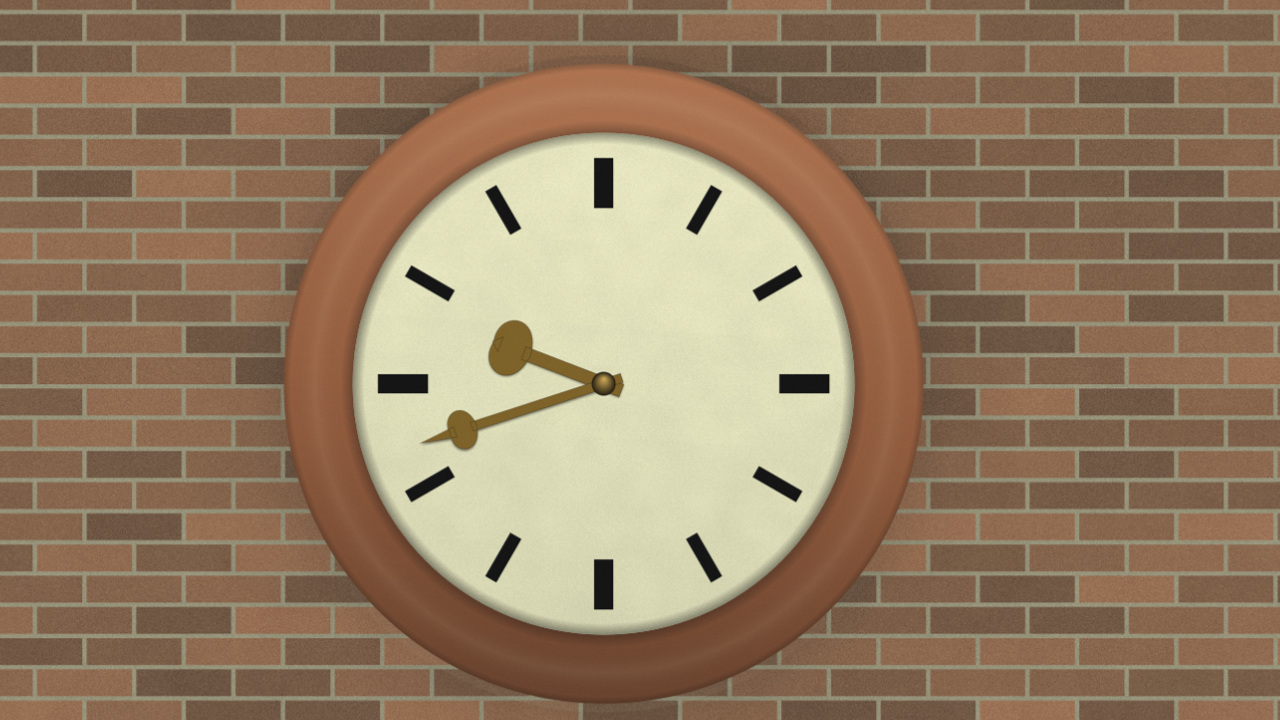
9:42
